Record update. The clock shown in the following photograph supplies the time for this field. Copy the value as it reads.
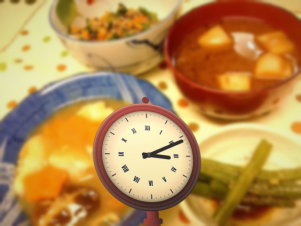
3:11
